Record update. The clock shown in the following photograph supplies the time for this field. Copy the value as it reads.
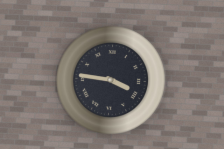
3:46
